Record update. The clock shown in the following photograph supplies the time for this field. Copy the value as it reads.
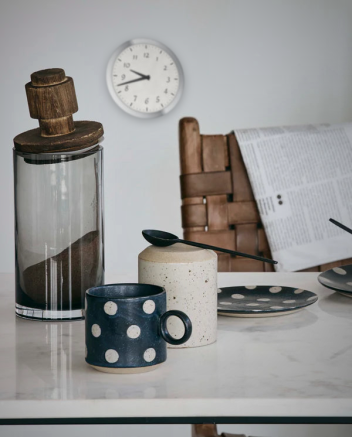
9:42
